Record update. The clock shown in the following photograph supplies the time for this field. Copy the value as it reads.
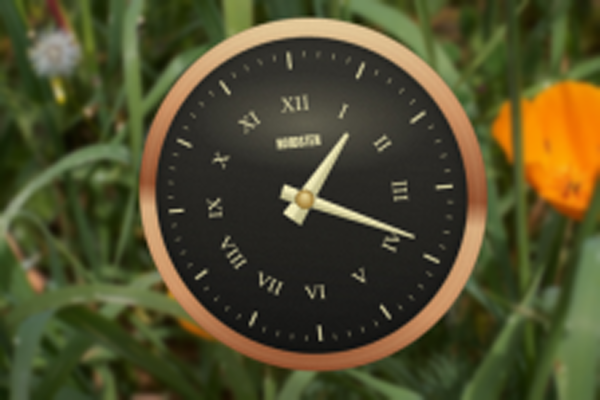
1:19
